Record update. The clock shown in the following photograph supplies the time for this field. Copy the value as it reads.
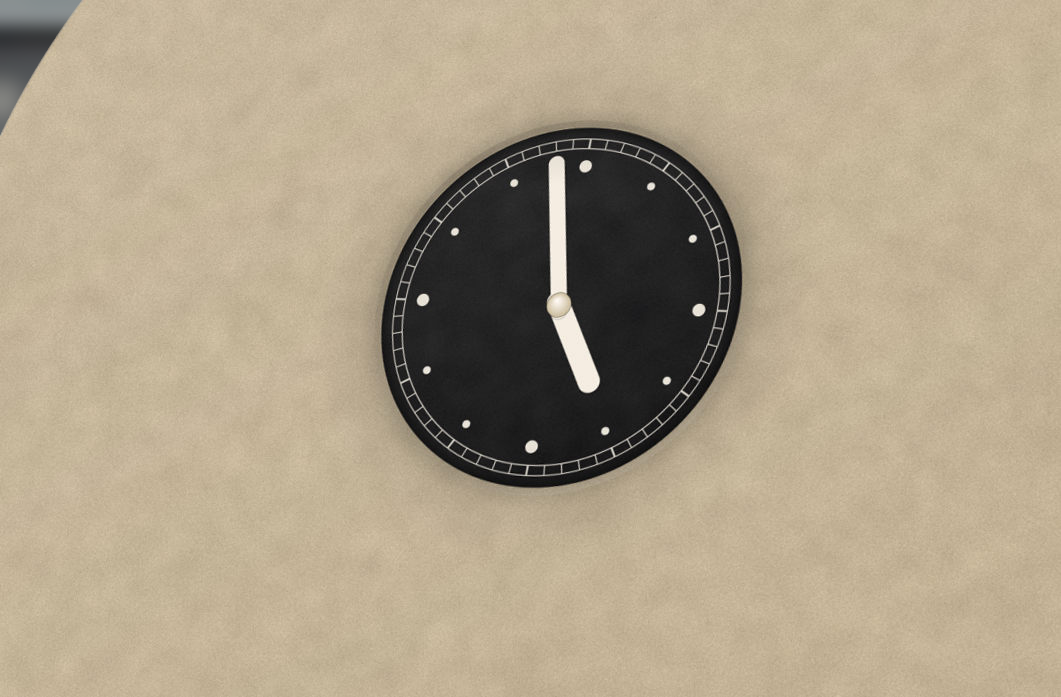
4:58
